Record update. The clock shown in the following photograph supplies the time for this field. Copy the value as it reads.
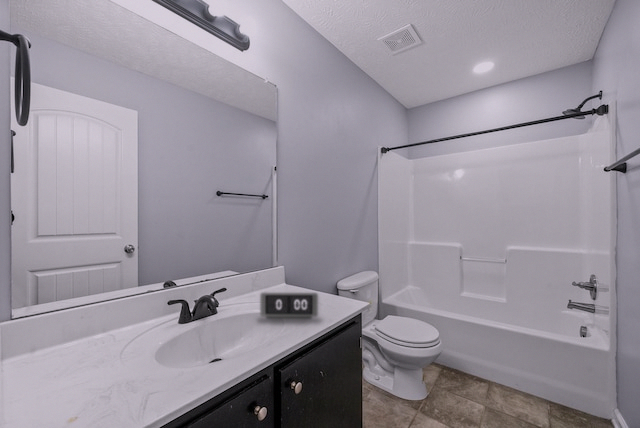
0:00
